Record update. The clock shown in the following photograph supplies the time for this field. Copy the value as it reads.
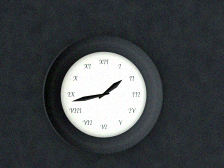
1:43
